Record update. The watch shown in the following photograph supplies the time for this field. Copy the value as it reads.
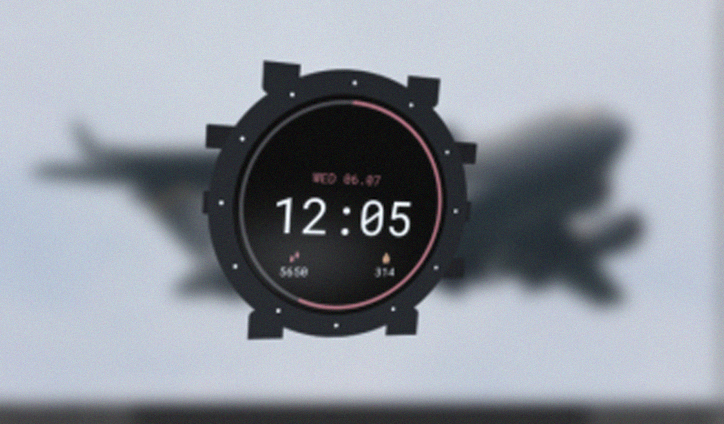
12:05
